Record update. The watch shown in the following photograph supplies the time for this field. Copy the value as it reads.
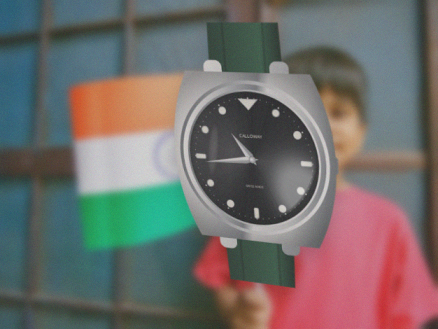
10:44
